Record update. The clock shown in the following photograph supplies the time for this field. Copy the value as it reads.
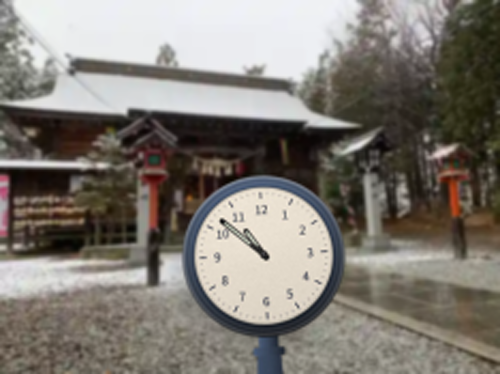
10:52
